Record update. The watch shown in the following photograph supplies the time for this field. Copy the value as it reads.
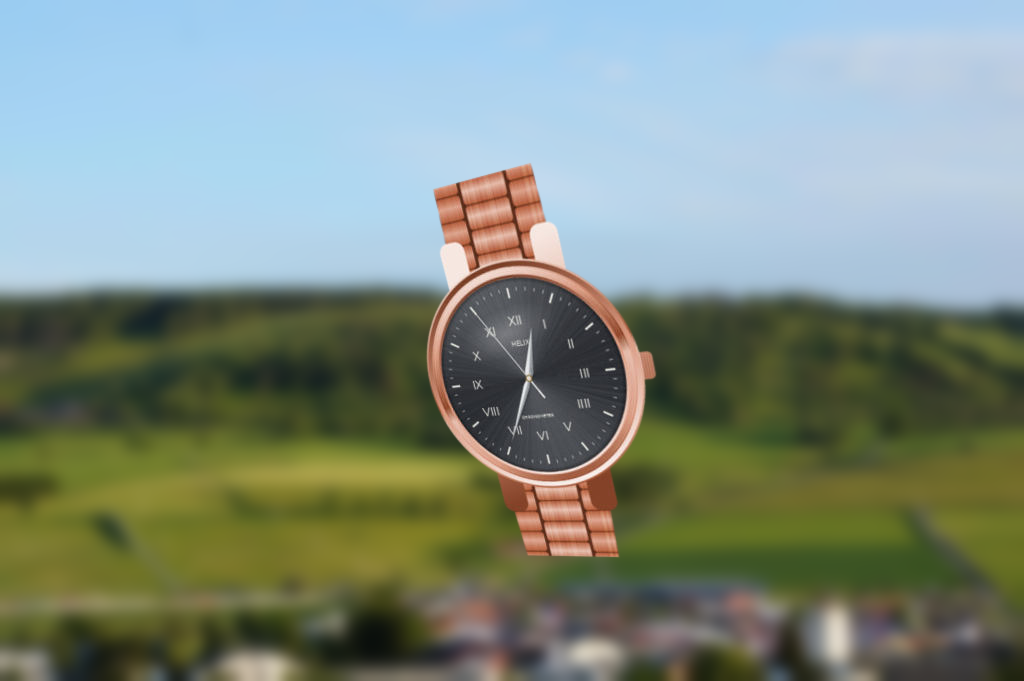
12:34:55
